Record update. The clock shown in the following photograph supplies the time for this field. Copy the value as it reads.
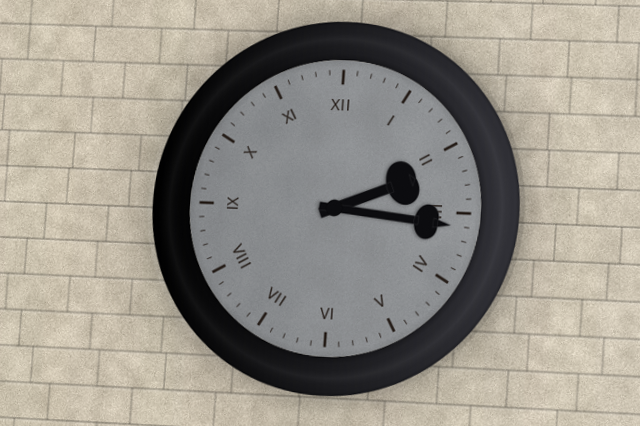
2:16
